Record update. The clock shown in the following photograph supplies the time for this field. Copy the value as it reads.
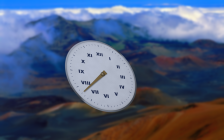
7:38
